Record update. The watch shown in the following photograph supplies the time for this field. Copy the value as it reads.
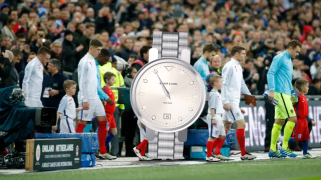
10:55
